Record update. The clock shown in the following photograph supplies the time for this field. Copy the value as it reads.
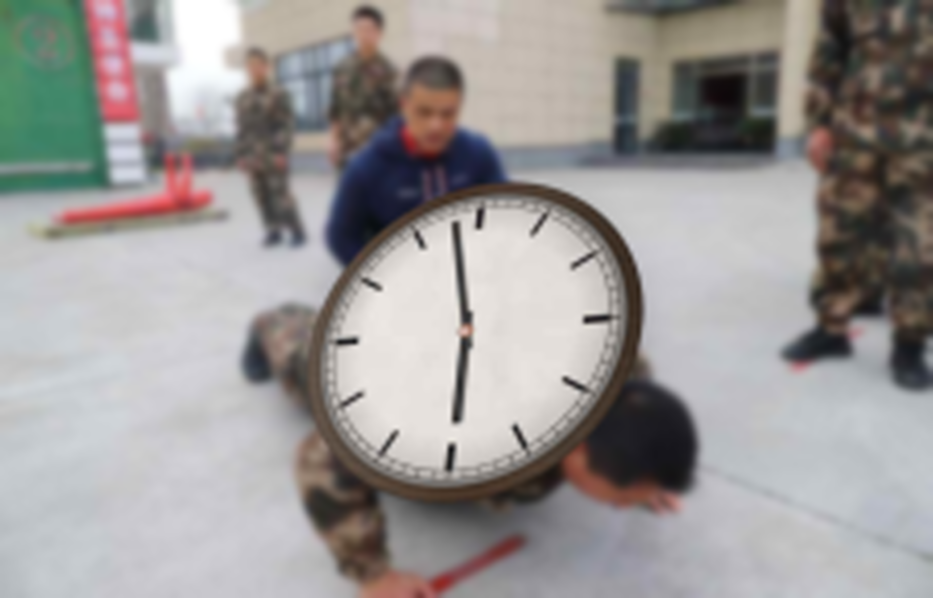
5:58
